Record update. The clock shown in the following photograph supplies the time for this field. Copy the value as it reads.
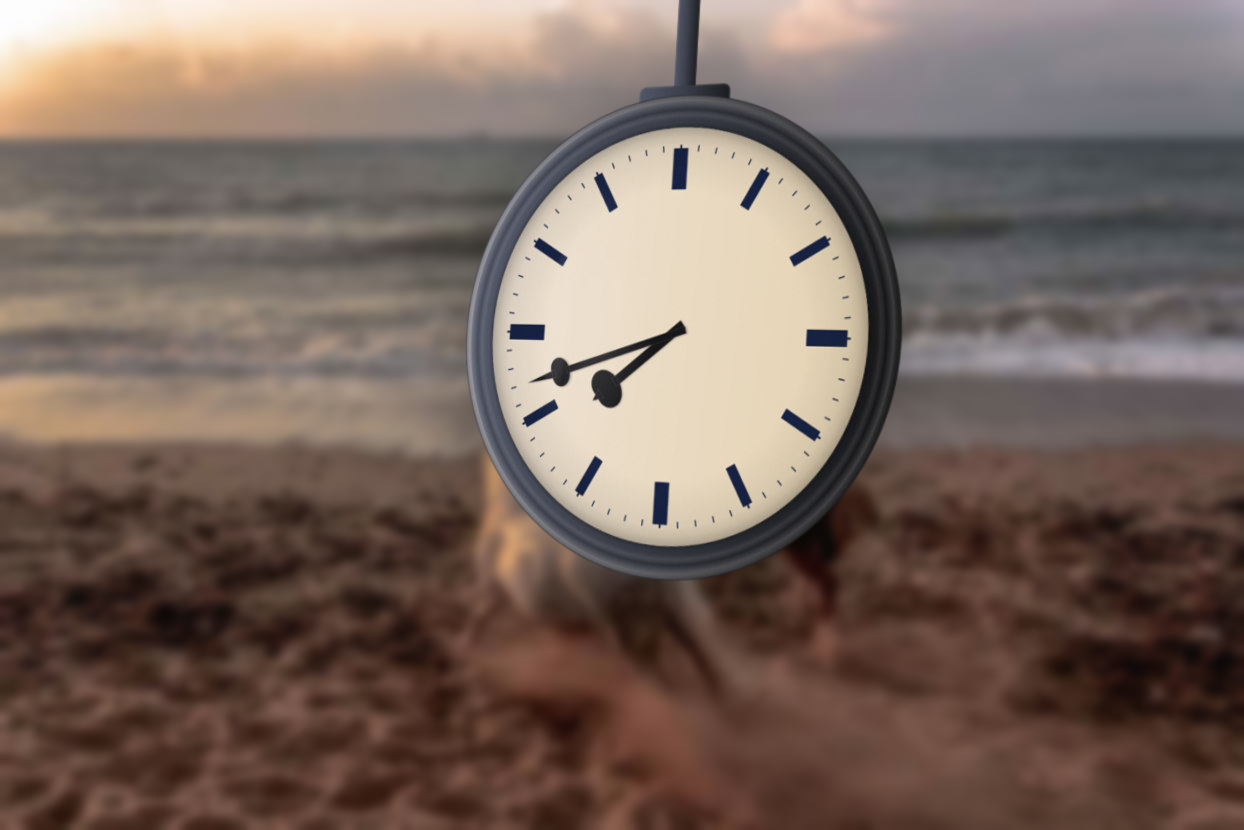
7:42
